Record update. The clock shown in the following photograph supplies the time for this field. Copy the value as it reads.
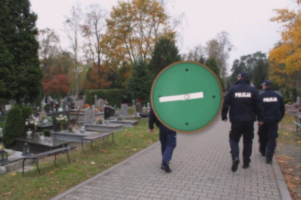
2:44
